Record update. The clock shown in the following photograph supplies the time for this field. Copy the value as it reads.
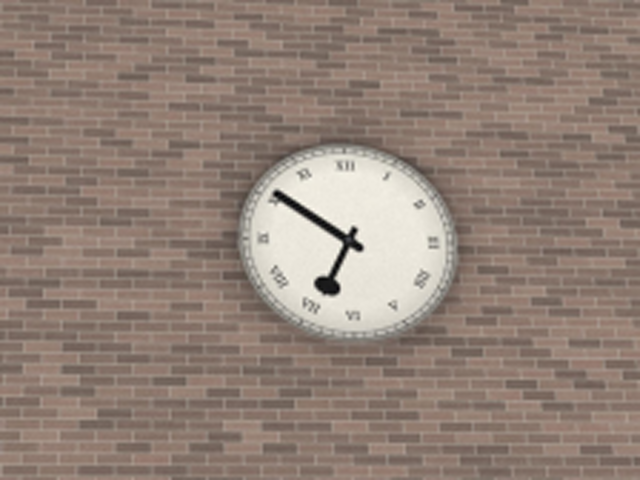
6:51
